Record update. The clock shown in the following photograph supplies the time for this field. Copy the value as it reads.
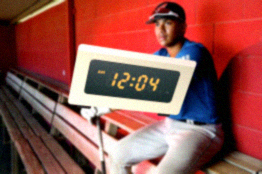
12:04
